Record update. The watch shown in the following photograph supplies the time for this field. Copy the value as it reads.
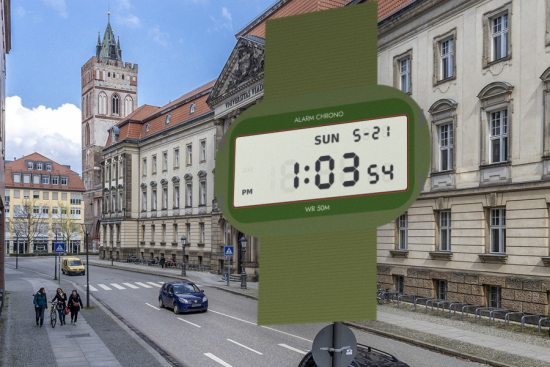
1:03:54
